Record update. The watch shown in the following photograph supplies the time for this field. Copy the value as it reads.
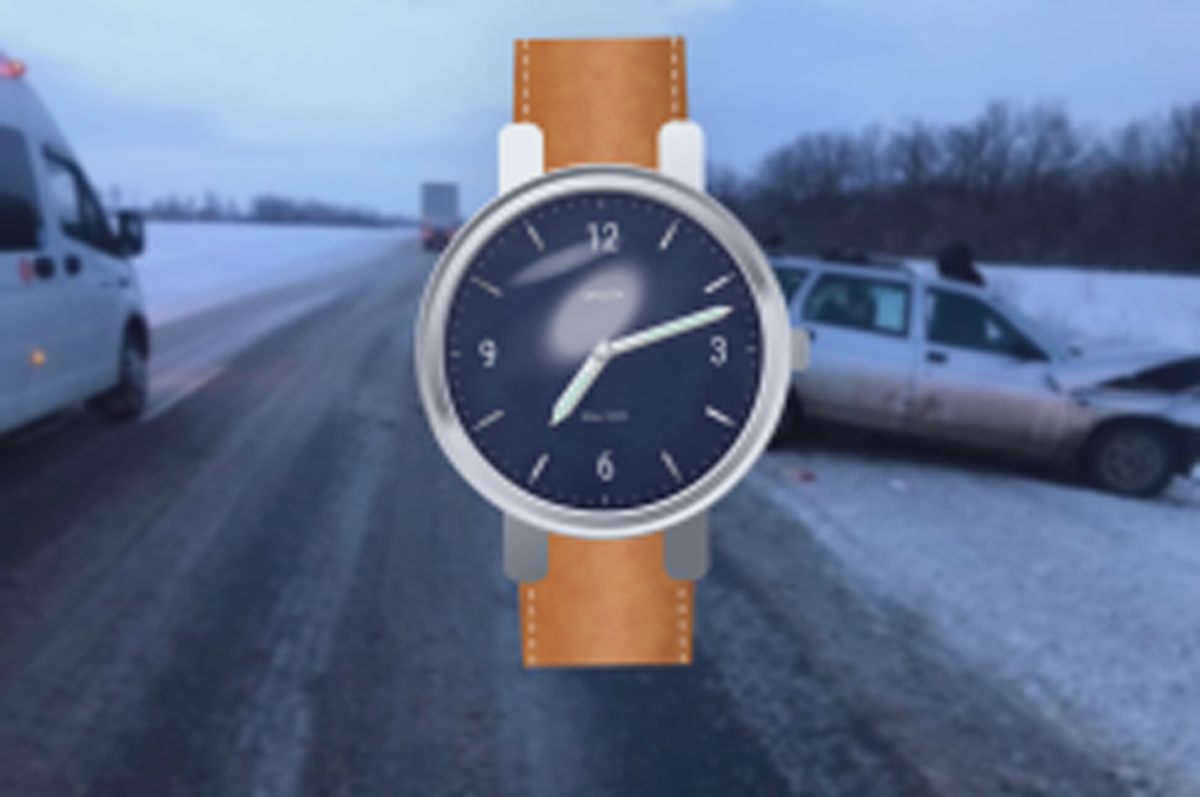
7:12
